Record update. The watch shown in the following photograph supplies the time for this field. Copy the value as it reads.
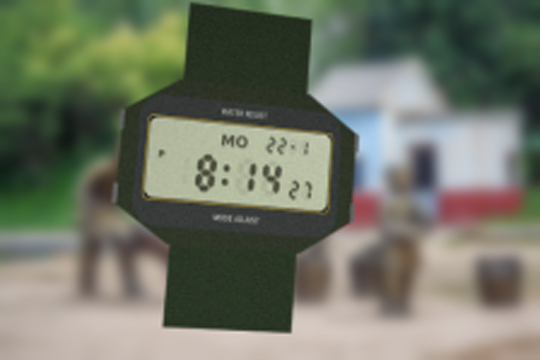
8:14:27
